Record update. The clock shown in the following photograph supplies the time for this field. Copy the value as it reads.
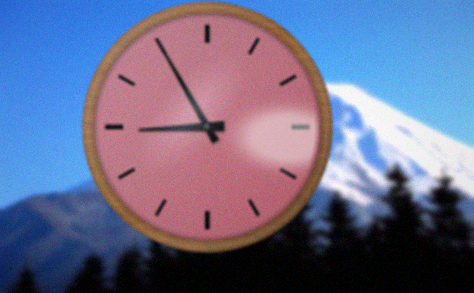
8:55
